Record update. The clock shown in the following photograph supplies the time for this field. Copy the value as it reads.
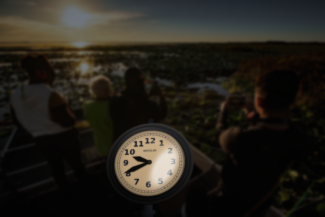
9:41
